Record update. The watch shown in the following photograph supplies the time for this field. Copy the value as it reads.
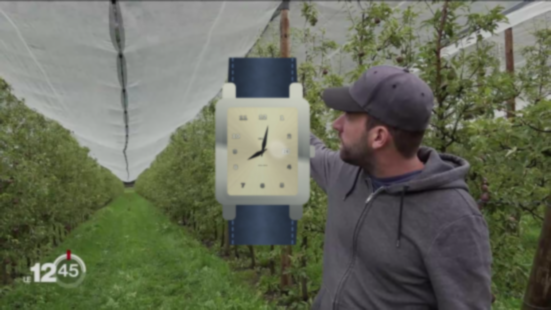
8:02
